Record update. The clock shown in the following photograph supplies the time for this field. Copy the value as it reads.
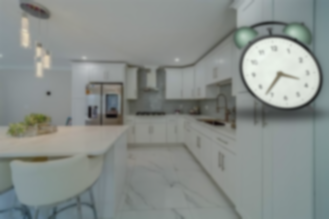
3:37
